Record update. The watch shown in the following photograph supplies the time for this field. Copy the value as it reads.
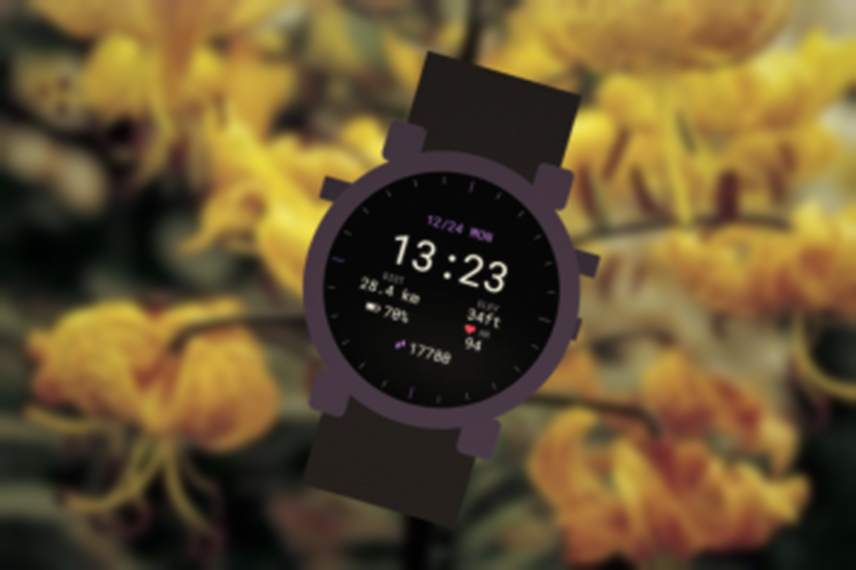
13:23
